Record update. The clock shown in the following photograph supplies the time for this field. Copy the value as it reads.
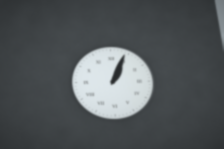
1:04
